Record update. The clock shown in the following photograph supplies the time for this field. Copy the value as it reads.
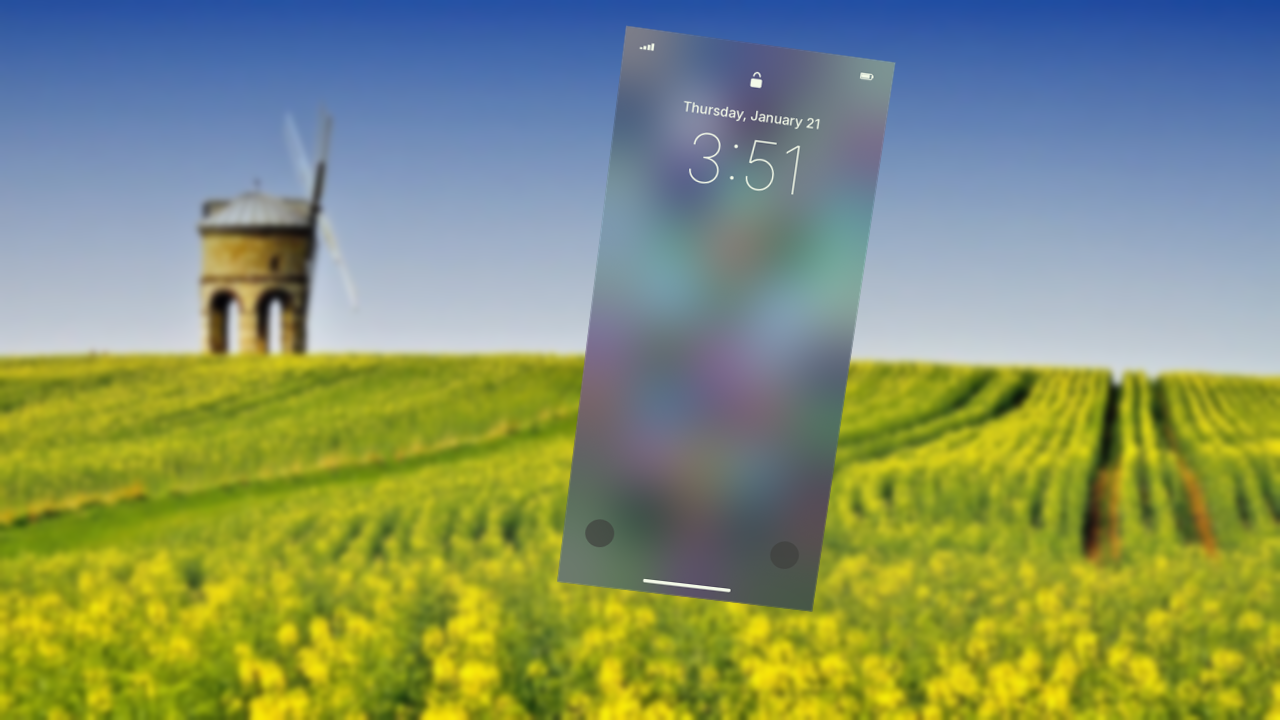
3:51
